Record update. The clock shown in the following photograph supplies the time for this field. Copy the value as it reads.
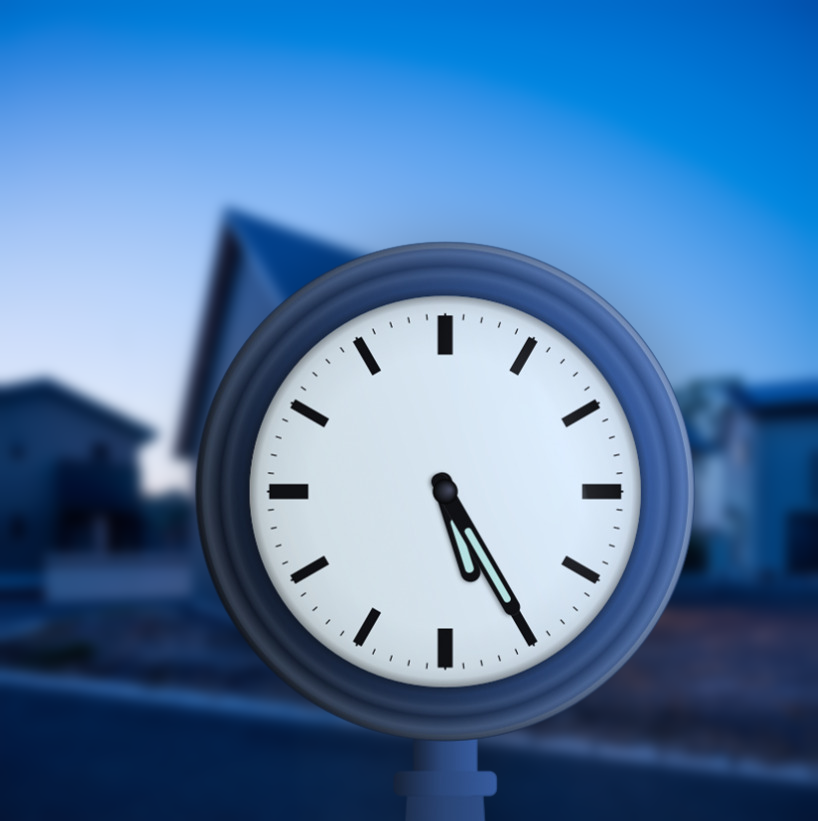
5:25
